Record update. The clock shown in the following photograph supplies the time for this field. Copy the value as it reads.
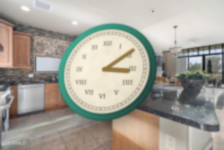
3:09
